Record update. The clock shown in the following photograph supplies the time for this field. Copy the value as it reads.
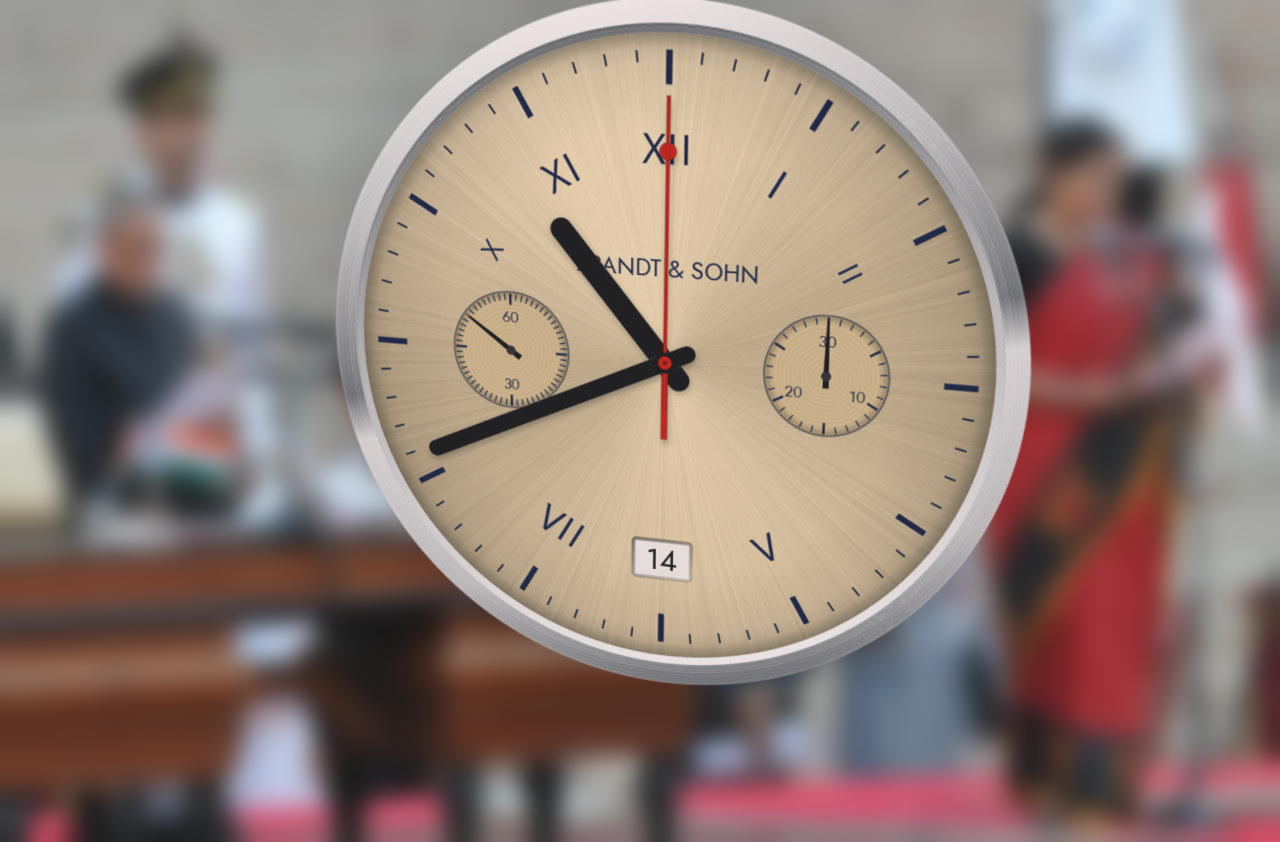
10:40:51
